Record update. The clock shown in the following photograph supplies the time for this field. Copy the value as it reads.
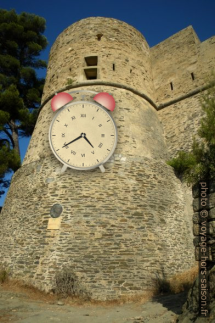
4:40
